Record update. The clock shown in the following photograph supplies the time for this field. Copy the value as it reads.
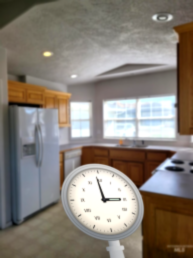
2:59
